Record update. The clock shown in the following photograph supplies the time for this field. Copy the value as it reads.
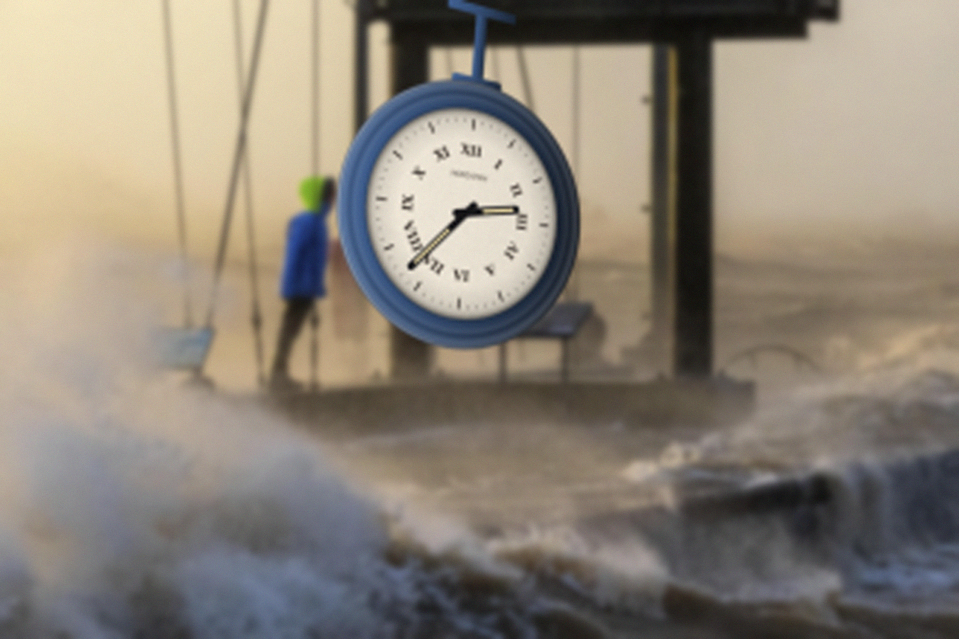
2:37
